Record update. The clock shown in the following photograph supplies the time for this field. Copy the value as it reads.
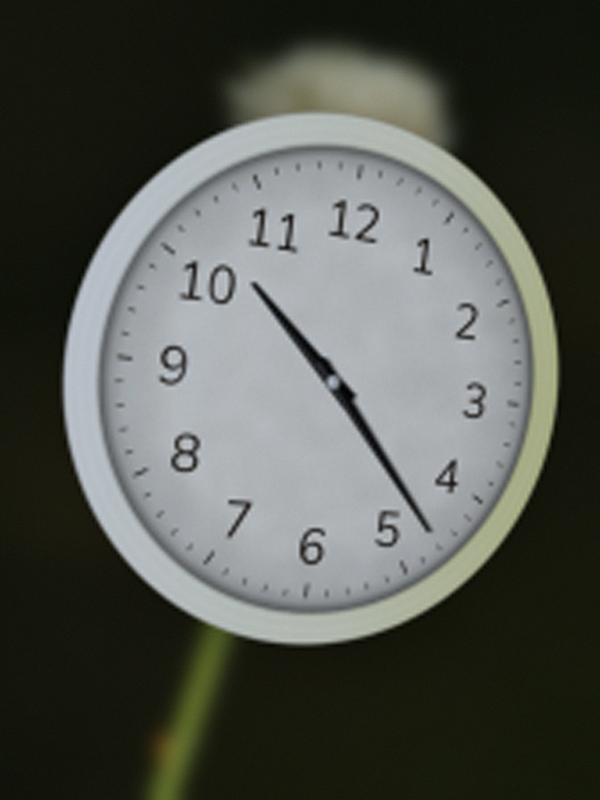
10:23
